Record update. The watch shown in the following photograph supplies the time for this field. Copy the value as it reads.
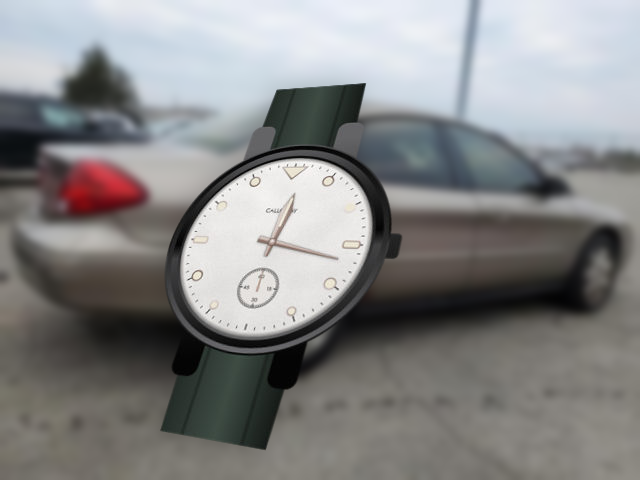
12:17
